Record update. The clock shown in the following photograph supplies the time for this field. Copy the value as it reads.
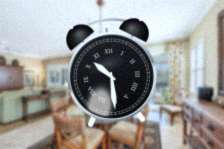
10:30
